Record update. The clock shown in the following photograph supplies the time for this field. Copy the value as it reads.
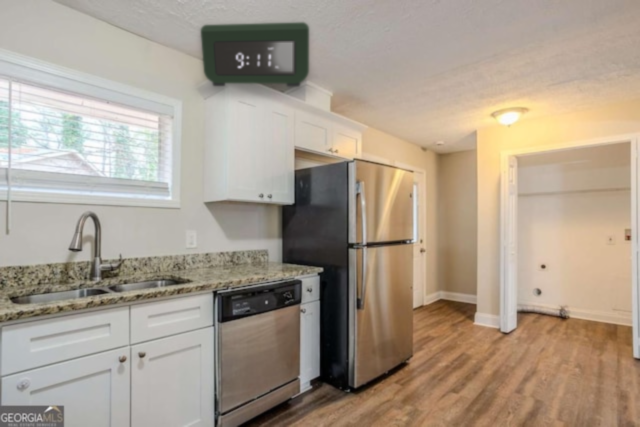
9:11
